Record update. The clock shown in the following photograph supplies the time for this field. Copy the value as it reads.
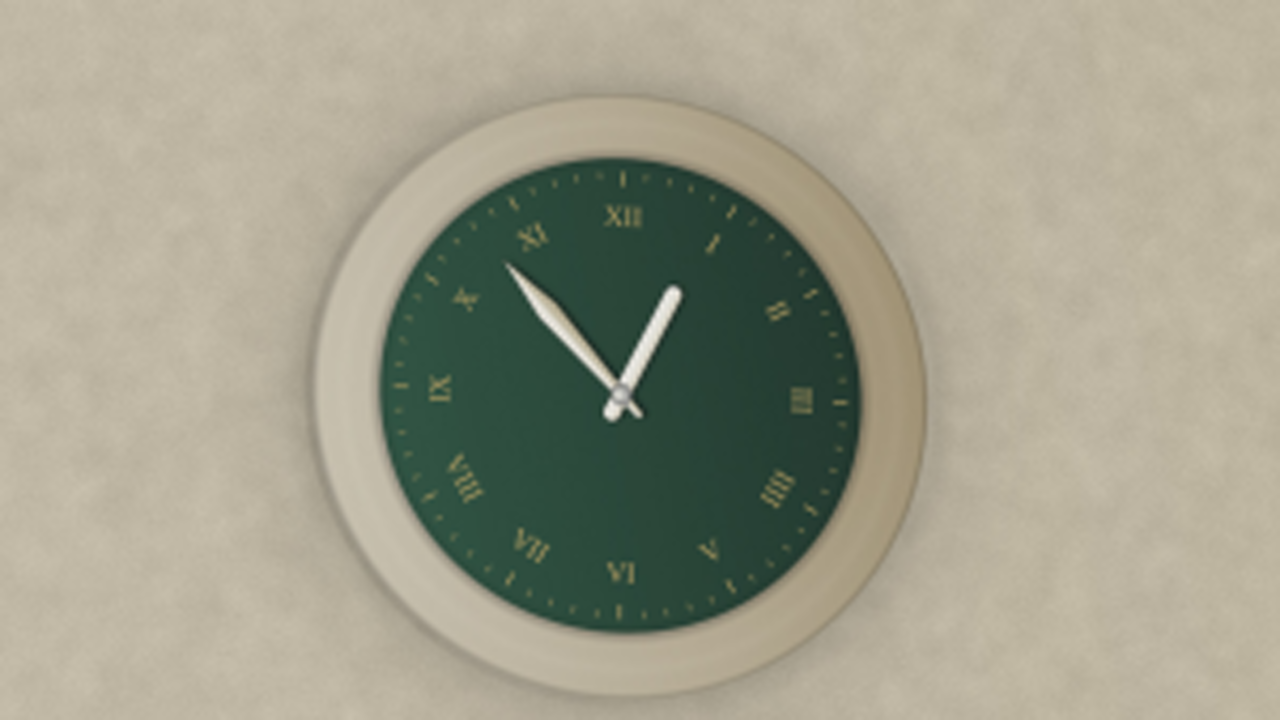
12:53
